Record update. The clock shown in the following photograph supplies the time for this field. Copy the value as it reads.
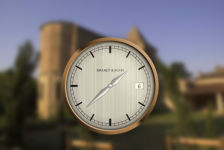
1:38
